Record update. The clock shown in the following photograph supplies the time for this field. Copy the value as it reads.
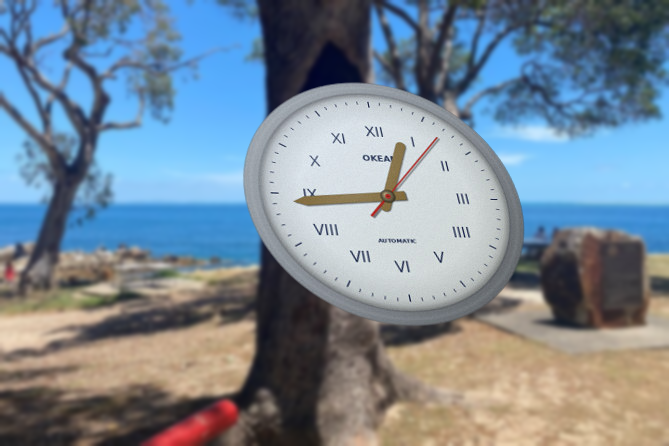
12:44:07
